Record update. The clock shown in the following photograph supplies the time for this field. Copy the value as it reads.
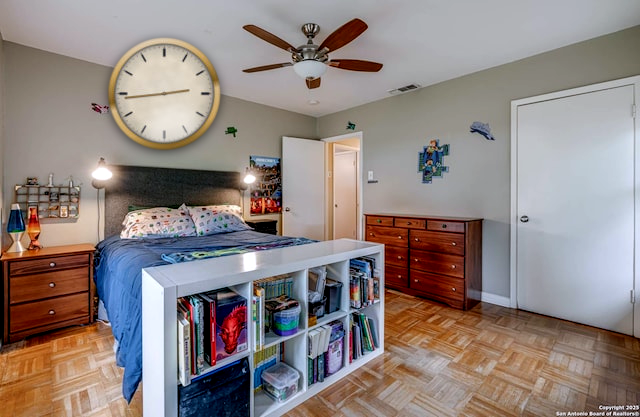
2:44
